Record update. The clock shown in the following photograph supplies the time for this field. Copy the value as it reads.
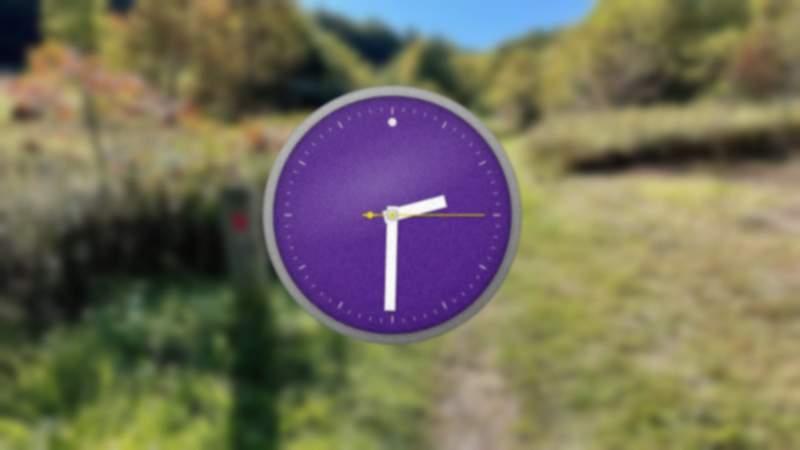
2:30:15
